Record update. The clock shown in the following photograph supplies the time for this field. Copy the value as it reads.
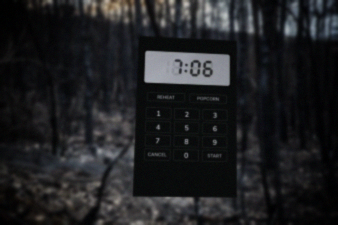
7:06
